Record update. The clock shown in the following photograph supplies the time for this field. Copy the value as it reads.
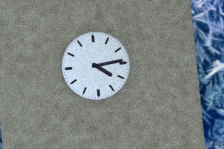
4:14
